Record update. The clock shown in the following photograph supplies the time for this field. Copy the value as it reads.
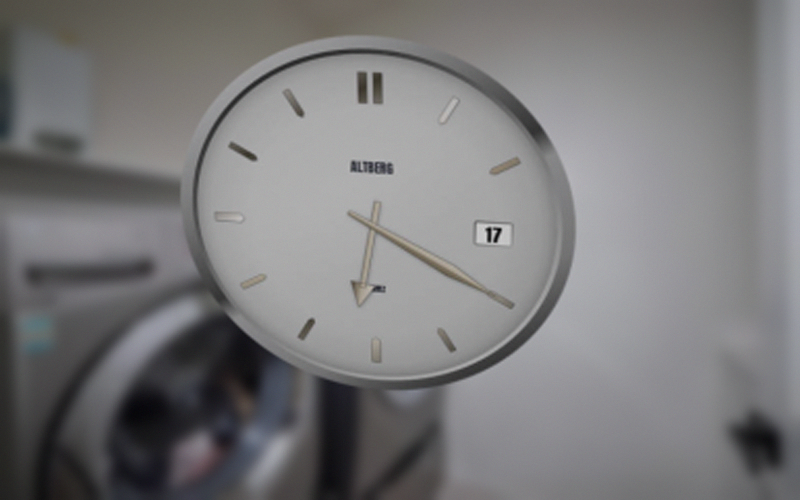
6:20
